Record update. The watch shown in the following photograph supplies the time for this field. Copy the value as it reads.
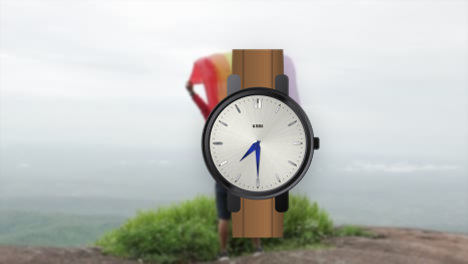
7:30
